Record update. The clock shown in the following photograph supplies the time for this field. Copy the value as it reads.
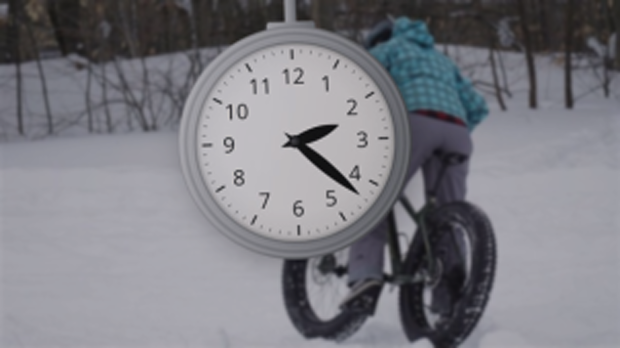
2:22
